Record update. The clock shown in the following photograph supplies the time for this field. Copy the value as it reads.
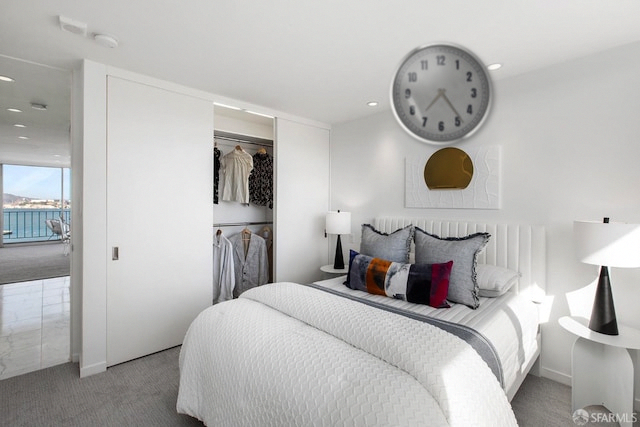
7:24
